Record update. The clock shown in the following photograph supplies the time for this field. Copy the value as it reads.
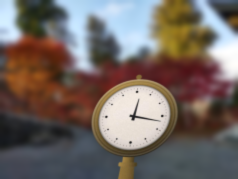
12:17
